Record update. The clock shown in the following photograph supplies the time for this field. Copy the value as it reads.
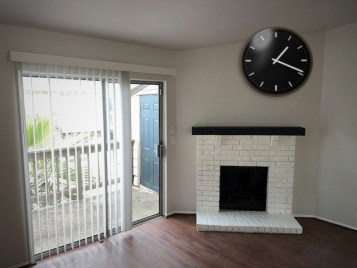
1:19
